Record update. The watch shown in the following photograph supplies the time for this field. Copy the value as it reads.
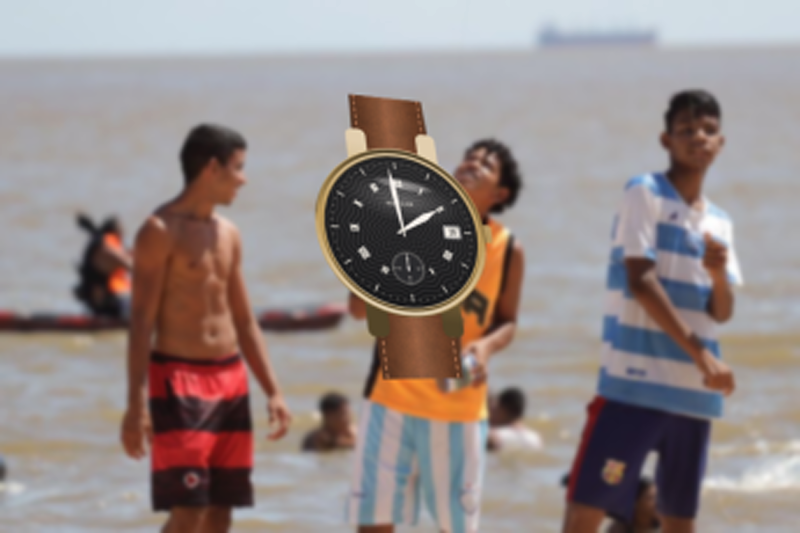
1:59
